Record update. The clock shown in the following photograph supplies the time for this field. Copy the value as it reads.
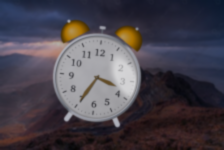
3:35
